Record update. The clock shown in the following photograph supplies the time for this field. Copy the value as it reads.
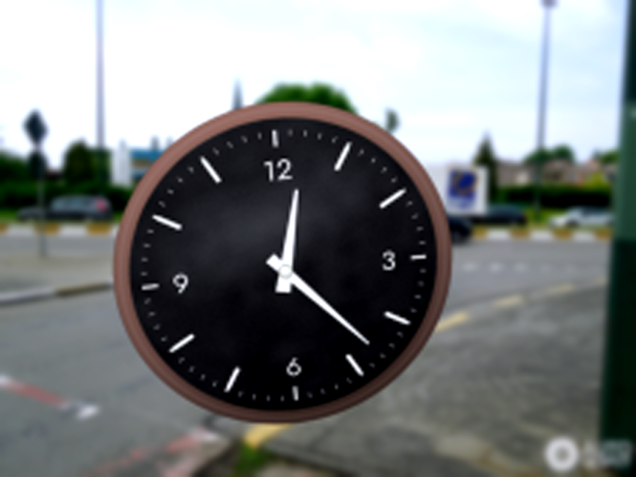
12:23
